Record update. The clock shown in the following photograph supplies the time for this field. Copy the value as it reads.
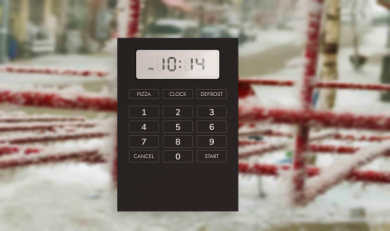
10:14
